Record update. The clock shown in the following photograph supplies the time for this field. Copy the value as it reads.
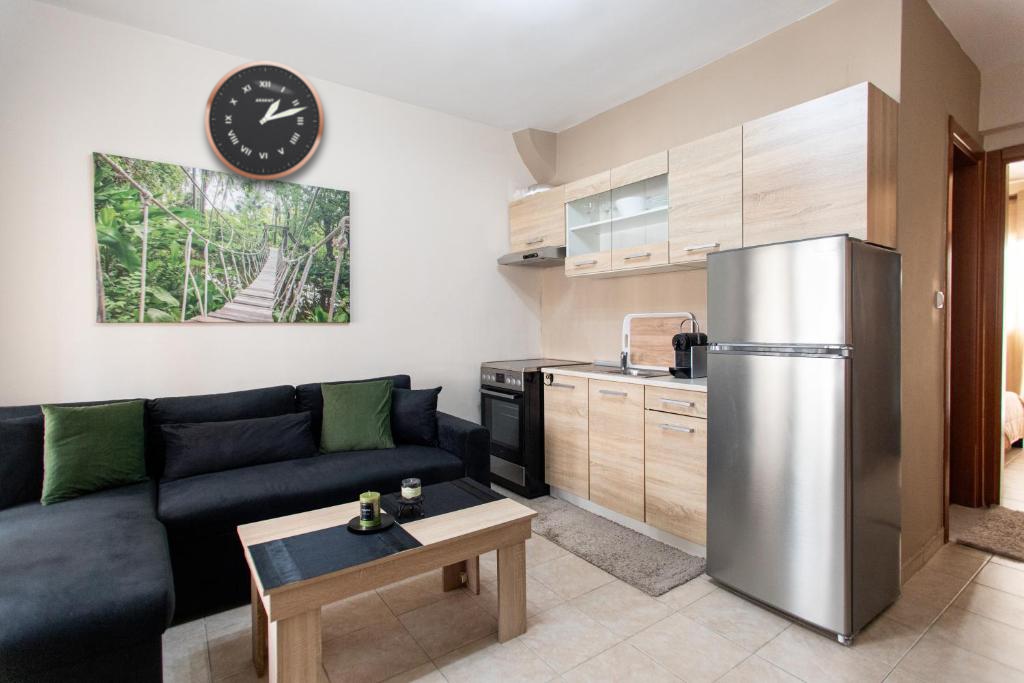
1:12
